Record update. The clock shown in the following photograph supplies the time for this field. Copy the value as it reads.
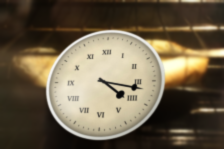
4:17
